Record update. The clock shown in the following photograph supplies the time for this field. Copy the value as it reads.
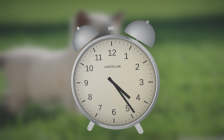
4:24
